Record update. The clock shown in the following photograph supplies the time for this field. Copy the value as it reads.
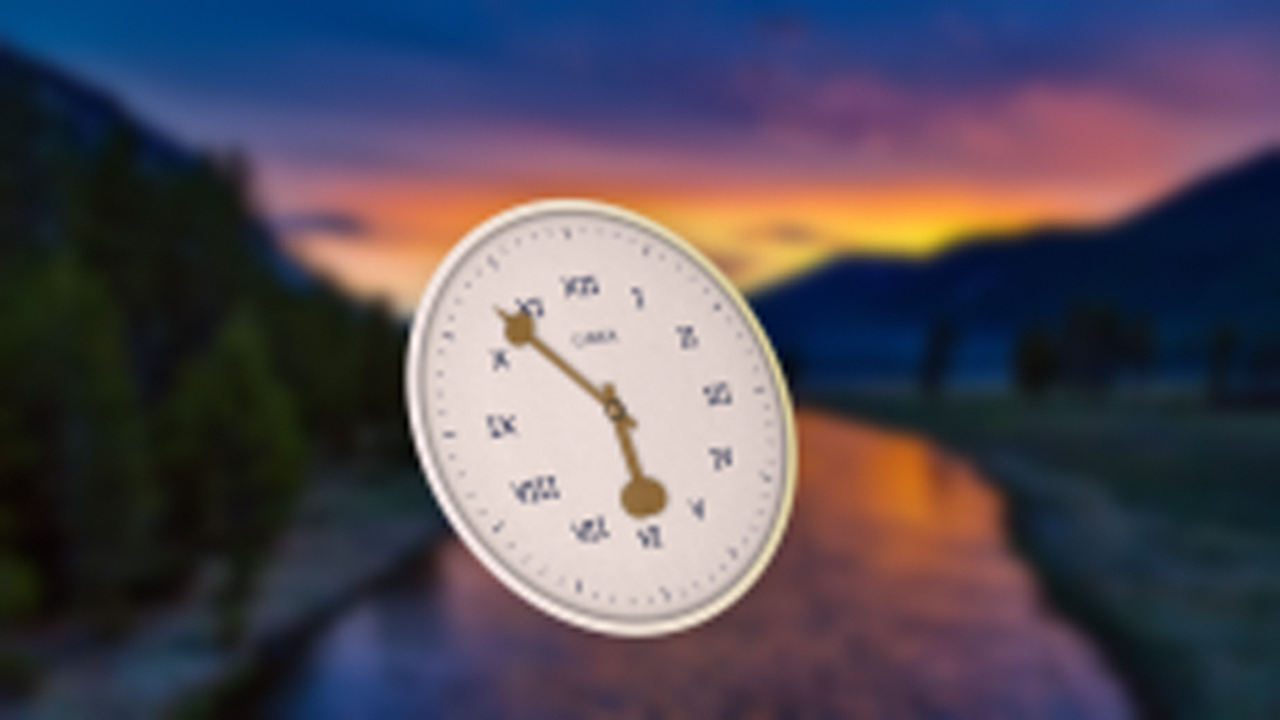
5:53
